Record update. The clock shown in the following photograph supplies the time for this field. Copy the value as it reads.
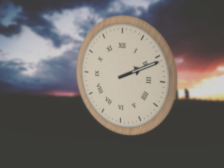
2:11
